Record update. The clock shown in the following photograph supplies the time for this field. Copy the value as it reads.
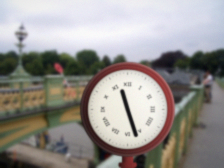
11:27
